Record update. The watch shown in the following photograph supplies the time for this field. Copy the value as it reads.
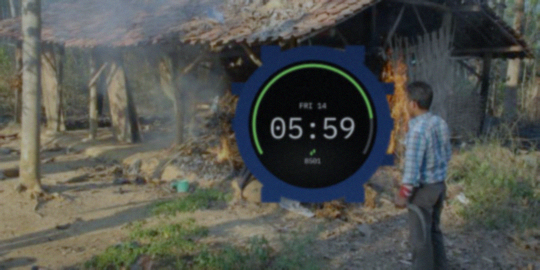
5:59
